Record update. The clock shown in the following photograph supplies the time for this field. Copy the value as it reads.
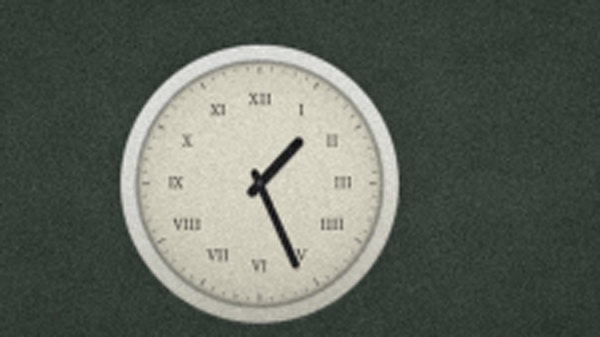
1:26
